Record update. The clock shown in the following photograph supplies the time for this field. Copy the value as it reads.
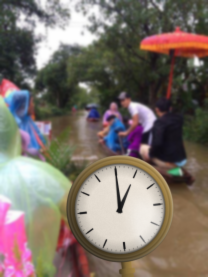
1:00
